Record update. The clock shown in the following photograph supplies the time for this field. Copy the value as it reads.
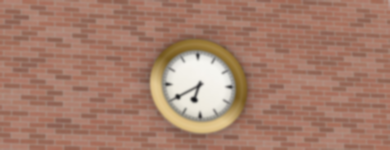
6:40
